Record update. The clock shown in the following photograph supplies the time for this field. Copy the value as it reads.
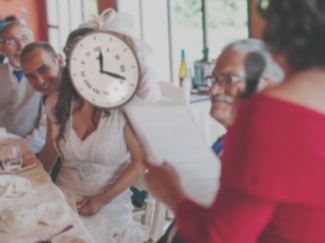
12:19
